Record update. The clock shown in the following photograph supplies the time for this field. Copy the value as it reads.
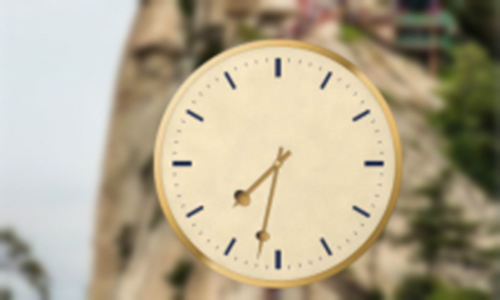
7:32
